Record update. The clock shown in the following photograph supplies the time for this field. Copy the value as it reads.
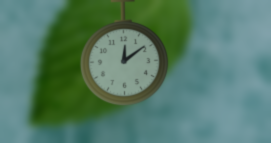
12:09
